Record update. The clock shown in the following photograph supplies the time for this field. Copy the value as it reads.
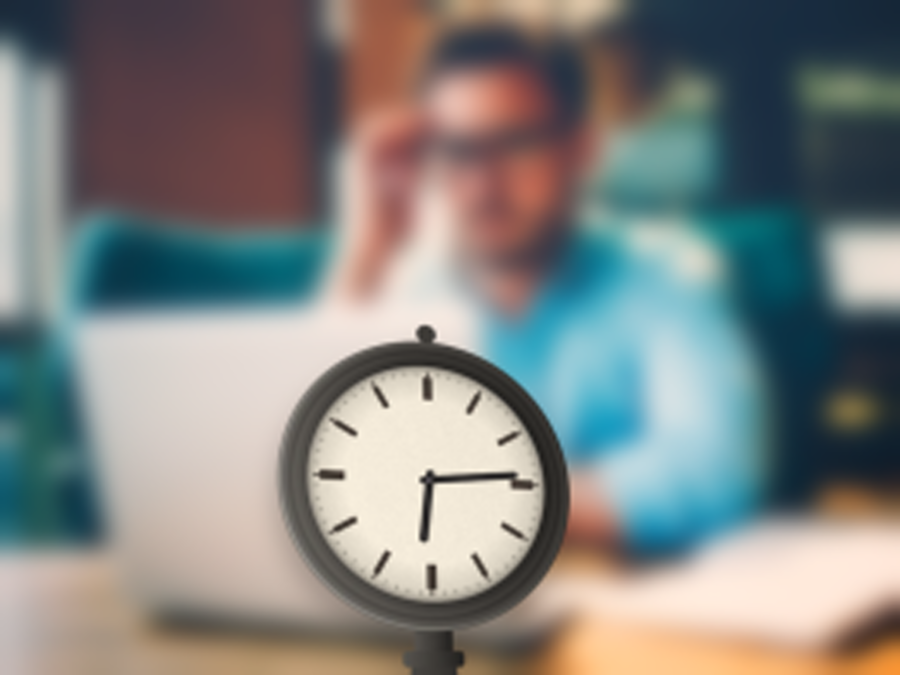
6:14
